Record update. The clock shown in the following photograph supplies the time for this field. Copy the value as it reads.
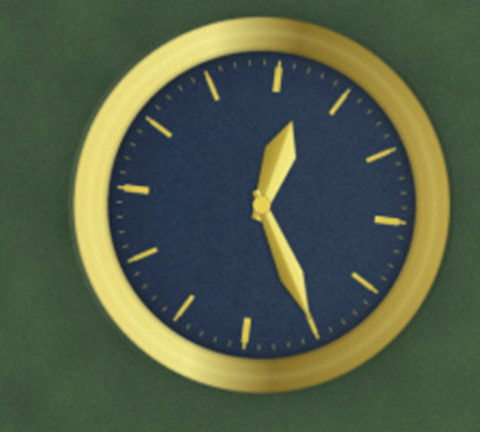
12:25
